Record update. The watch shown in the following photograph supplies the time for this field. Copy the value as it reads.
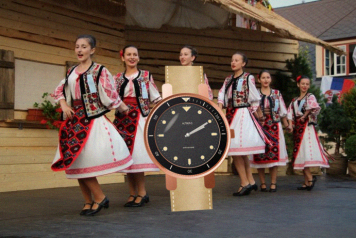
2:10
